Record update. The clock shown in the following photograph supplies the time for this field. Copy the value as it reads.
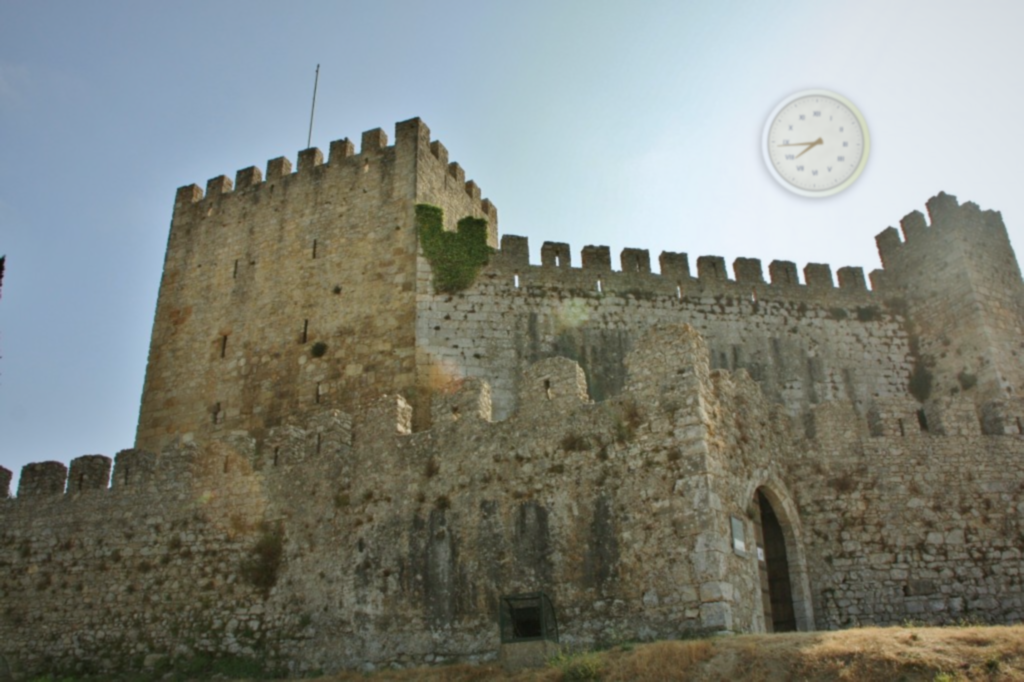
7:44
